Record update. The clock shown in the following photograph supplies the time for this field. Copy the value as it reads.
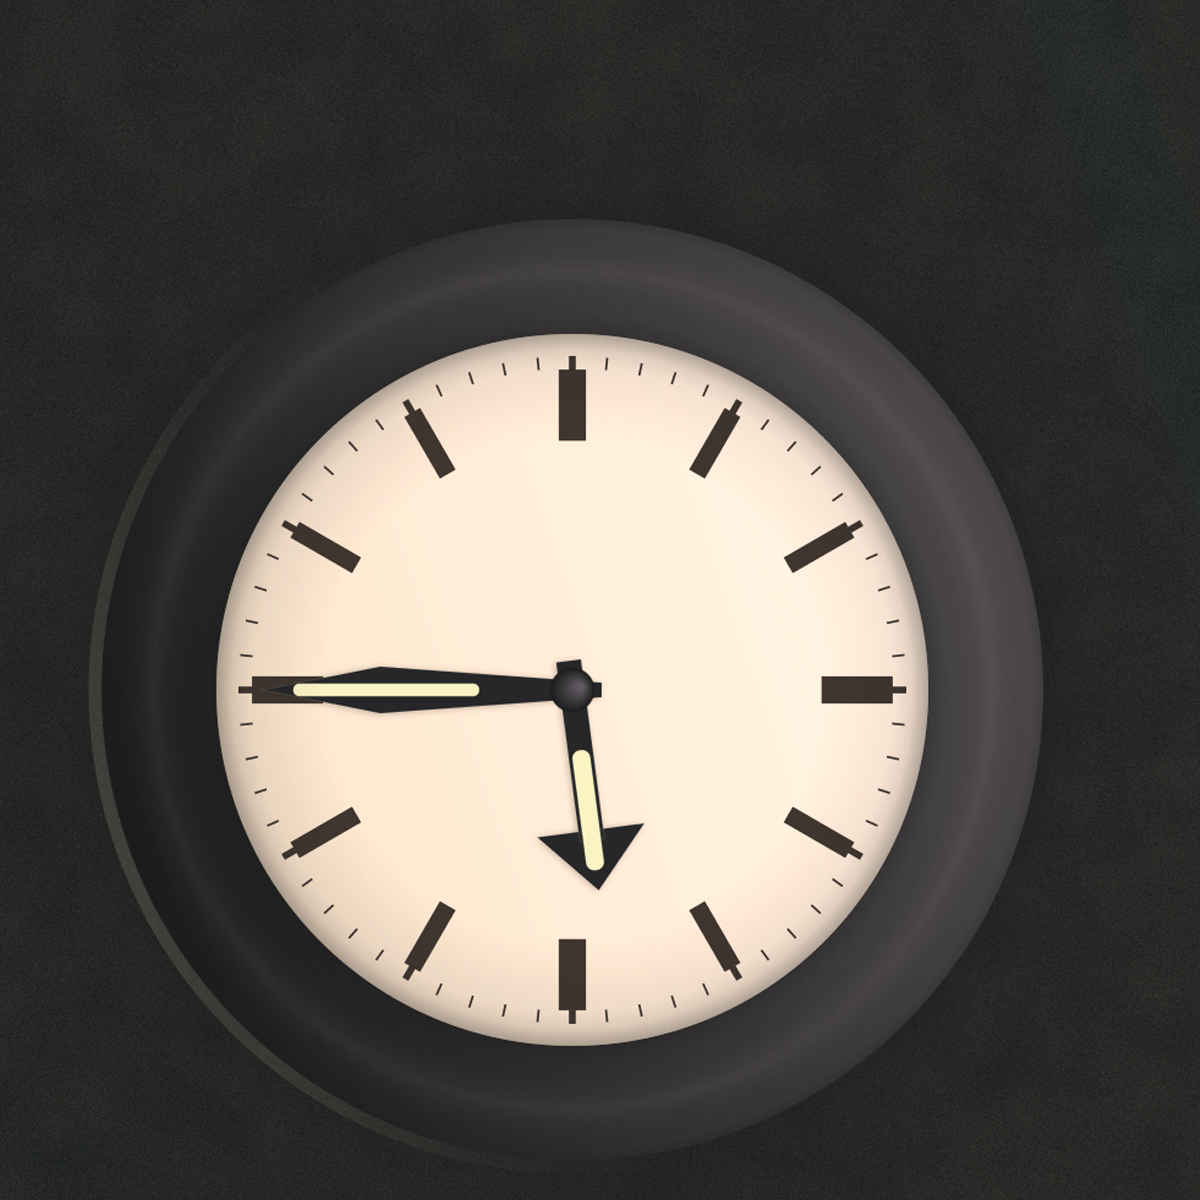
5:45
